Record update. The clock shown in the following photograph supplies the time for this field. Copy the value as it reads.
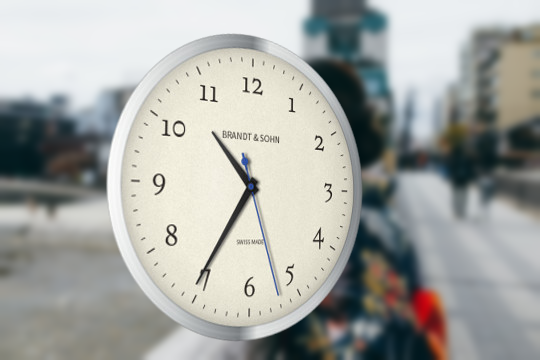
10:35:27
